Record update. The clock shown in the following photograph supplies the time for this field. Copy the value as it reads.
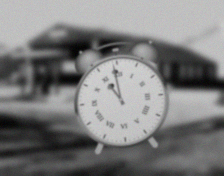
10:59
